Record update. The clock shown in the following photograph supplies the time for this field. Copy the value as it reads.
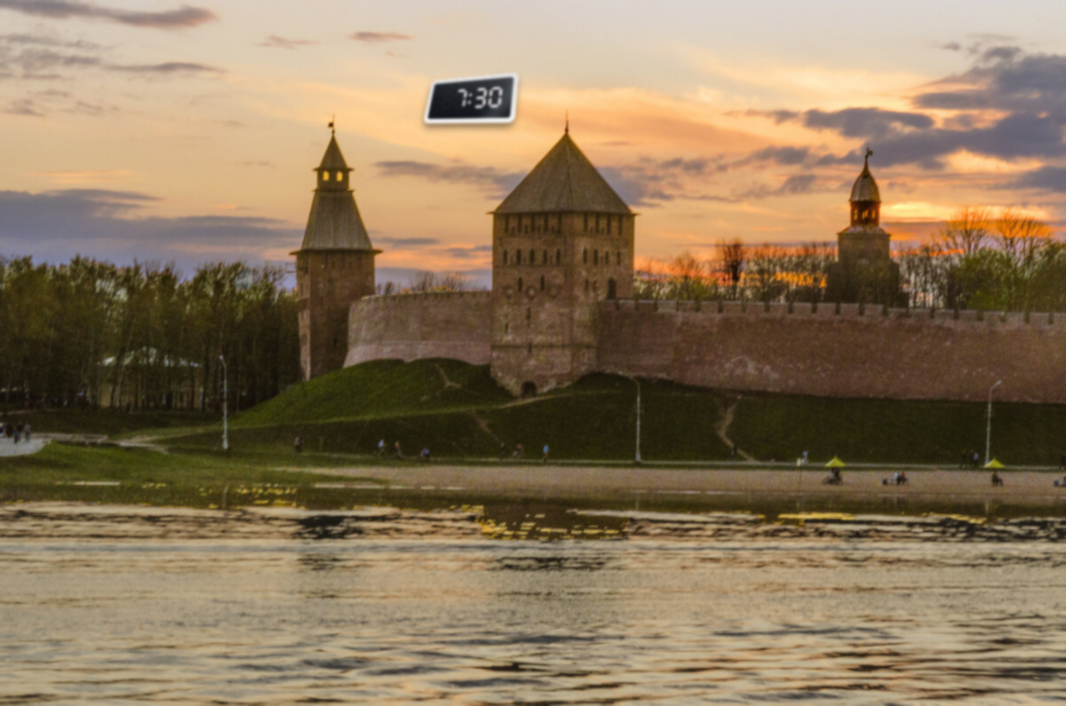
7:30
